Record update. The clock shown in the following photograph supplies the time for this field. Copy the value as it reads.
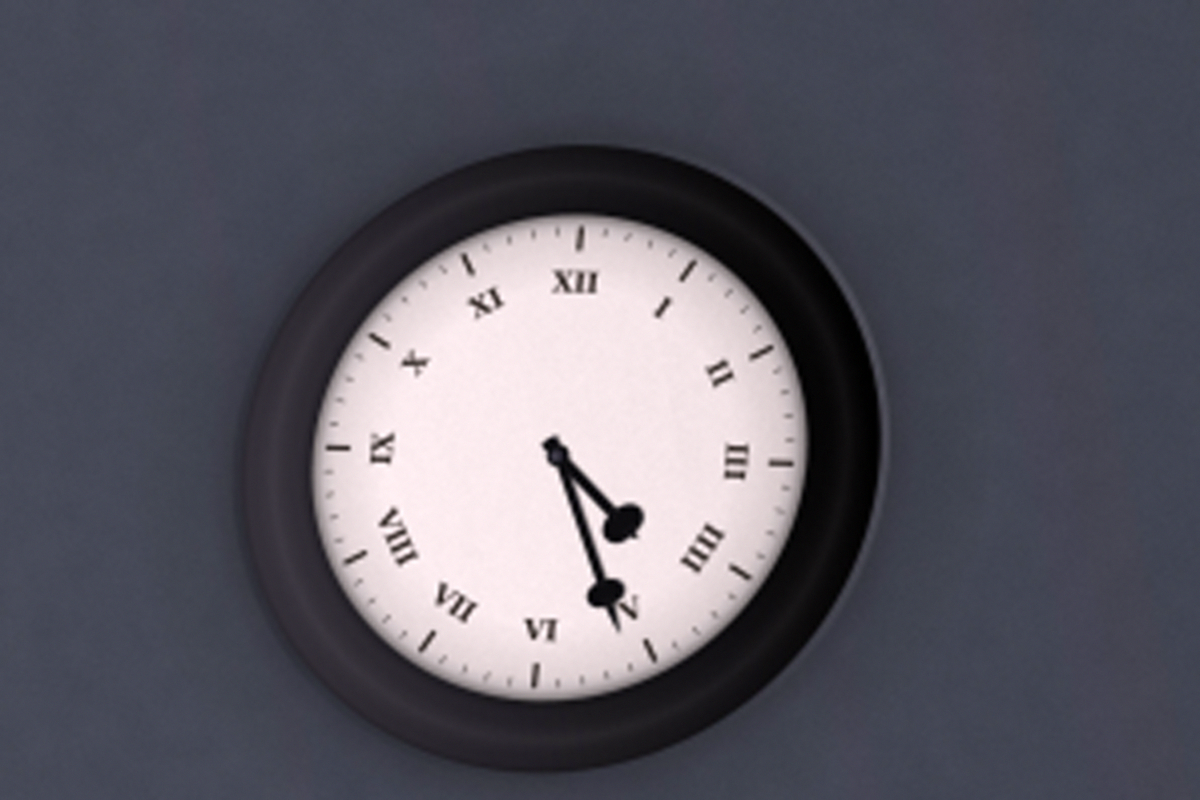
4:26
